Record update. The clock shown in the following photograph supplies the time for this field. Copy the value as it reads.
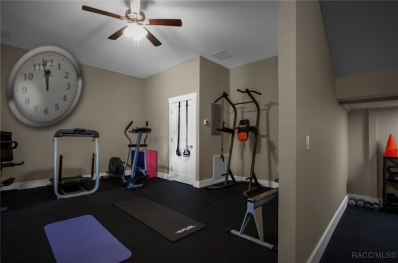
11:58
